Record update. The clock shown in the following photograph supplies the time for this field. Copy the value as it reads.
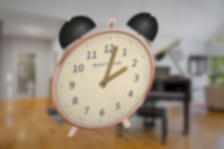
2:02
